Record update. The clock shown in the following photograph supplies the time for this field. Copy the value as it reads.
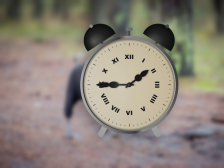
1:45
